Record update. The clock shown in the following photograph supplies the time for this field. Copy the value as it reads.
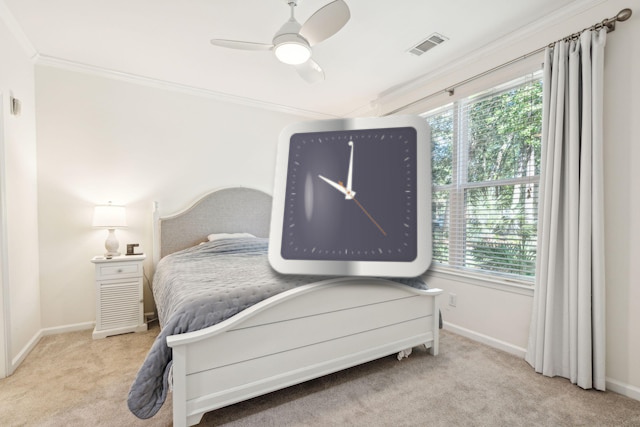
10:00:23
